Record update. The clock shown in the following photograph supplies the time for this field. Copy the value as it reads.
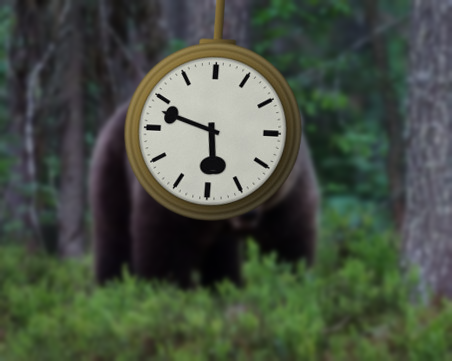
5:48
